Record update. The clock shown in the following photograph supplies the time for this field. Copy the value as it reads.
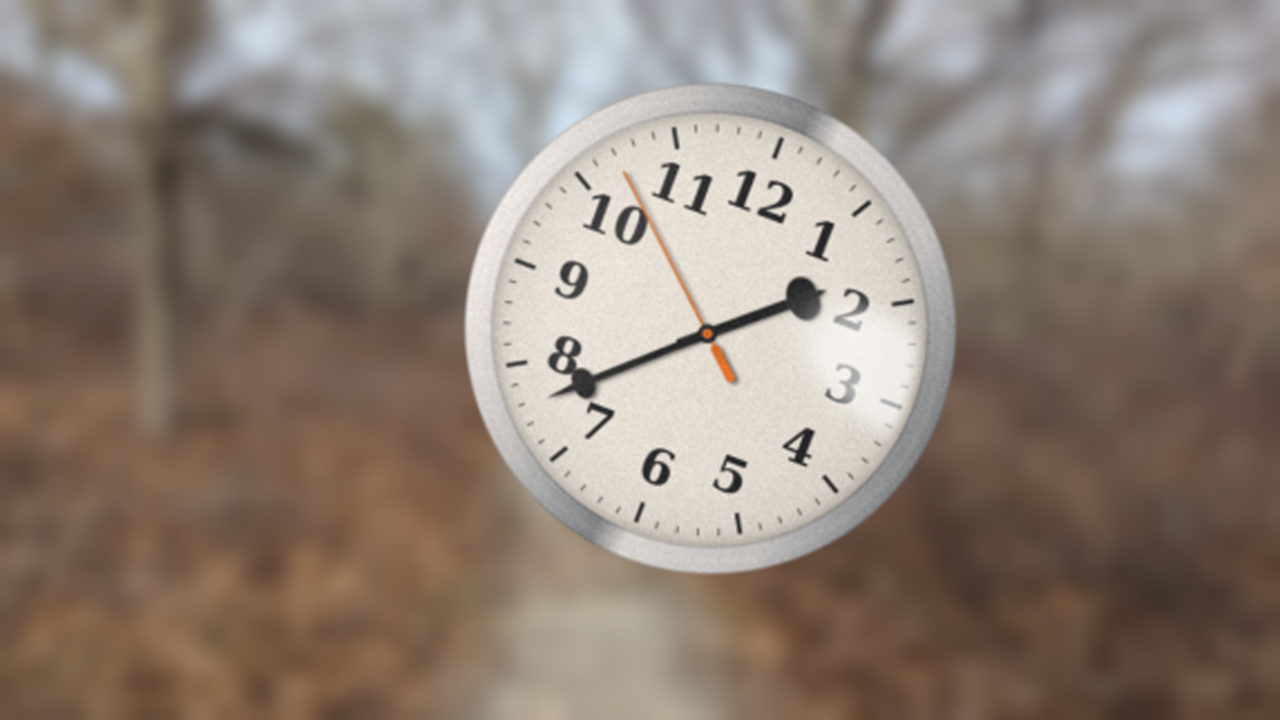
1:37:52
